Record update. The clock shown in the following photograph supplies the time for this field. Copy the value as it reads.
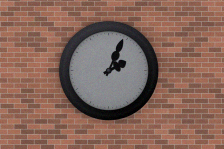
2:04
